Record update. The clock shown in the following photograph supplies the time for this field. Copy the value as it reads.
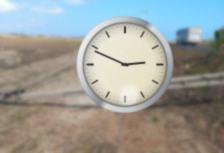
2:49
